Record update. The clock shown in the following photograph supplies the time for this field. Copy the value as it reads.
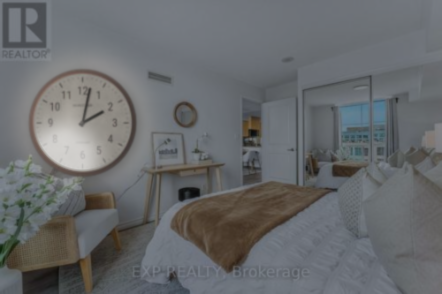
2:02
